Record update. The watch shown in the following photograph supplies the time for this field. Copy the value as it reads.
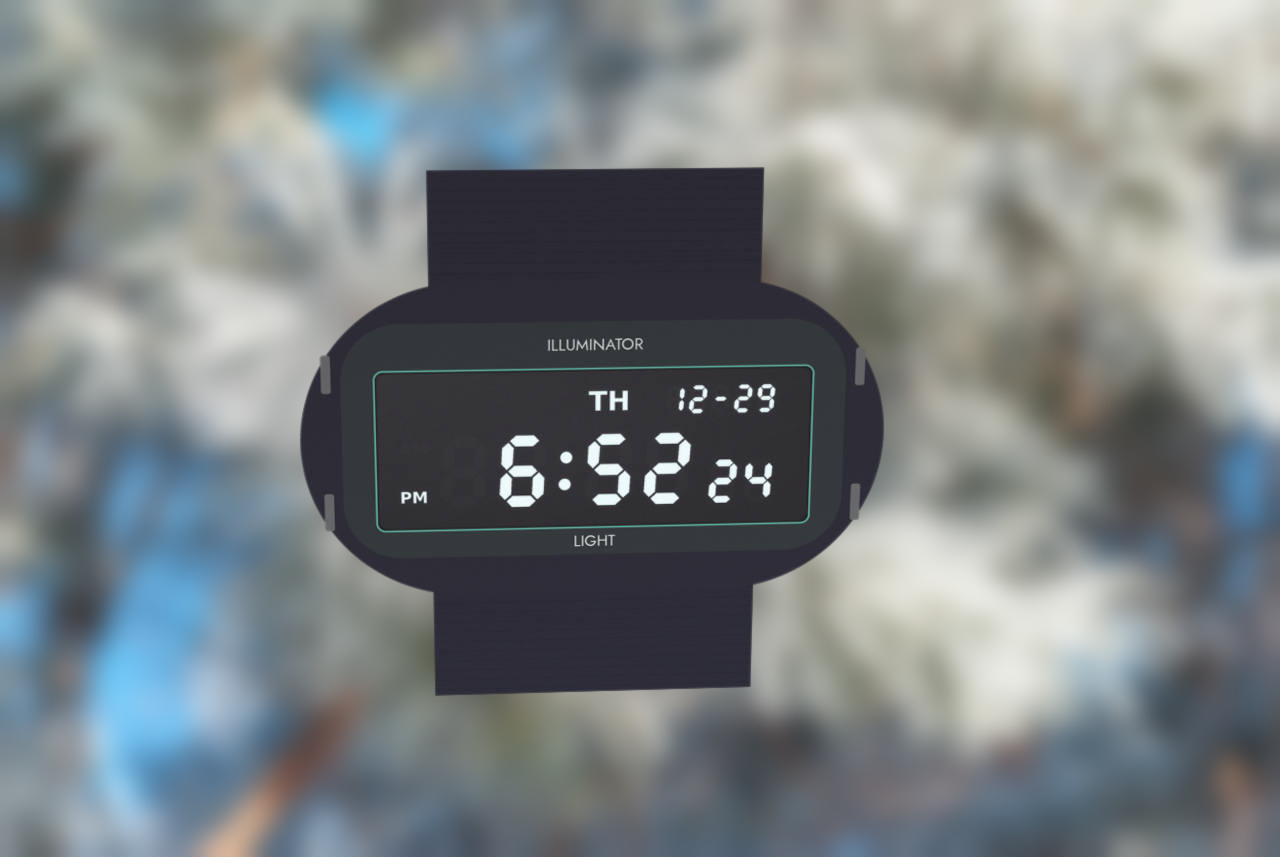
6:52:24
